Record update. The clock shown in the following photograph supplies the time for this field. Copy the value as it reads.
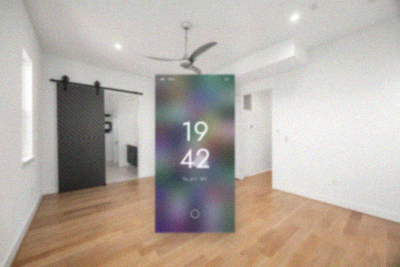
19:42
